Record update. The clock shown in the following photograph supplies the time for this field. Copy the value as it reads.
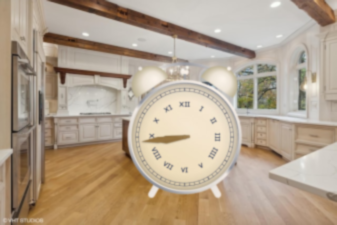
8:44
